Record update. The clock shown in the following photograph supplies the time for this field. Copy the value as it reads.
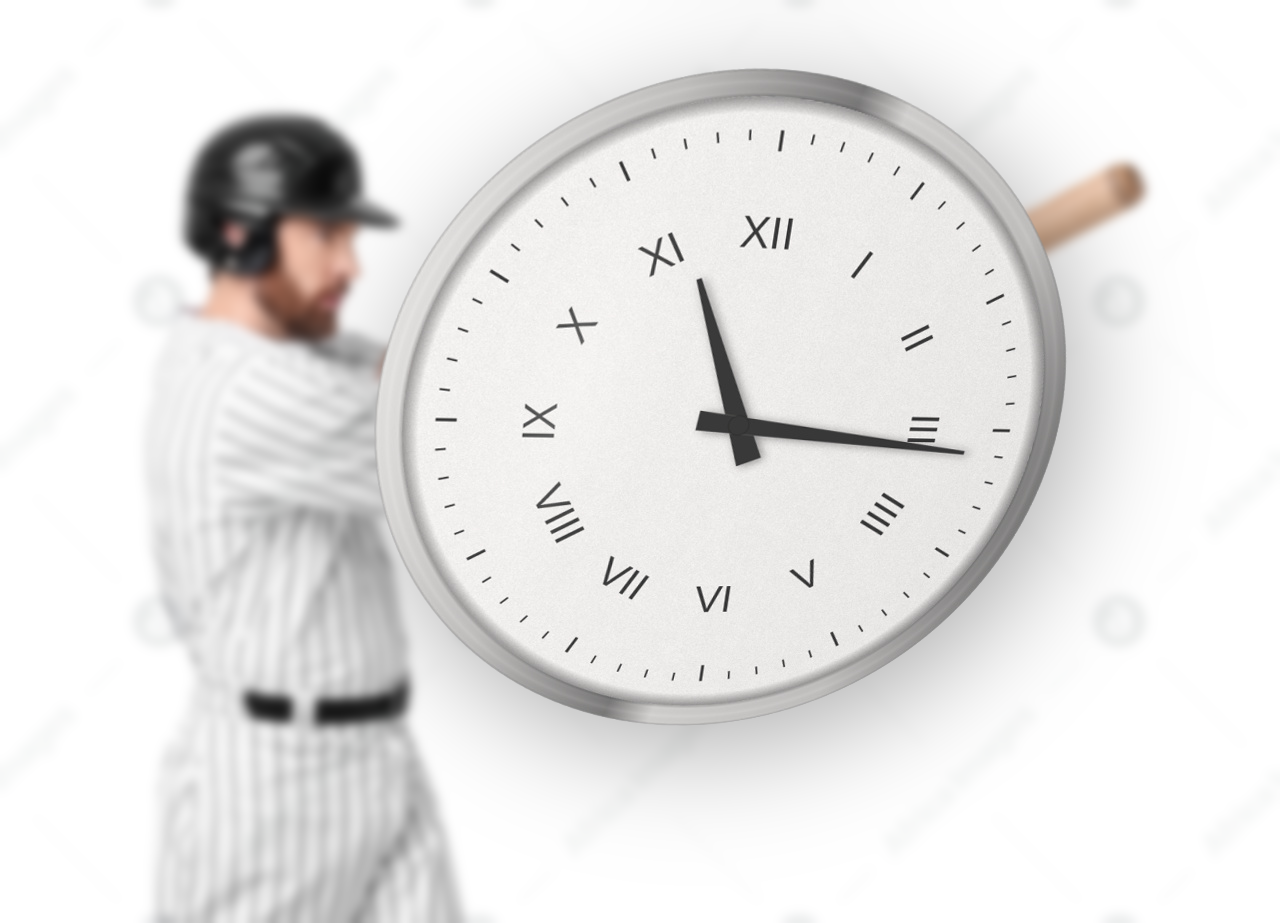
11:16
